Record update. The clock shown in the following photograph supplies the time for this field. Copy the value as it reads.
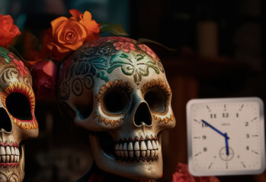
5:51
